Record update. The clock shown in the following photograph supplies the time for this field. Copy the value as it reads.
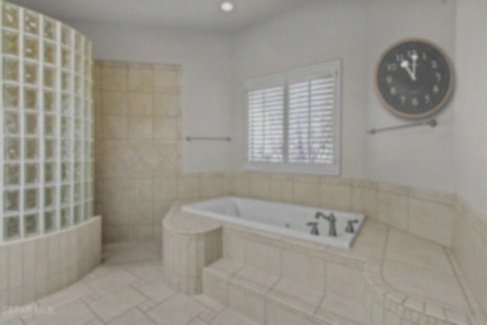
11:01
